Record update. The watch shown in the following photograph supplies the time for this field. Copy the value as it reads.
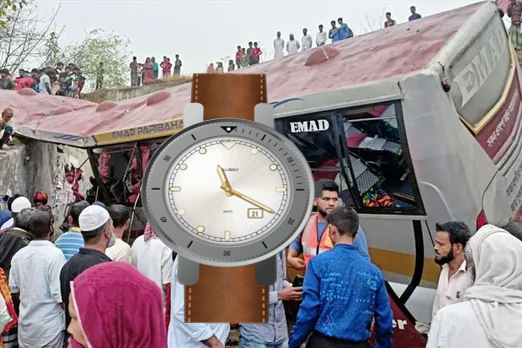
11:20
